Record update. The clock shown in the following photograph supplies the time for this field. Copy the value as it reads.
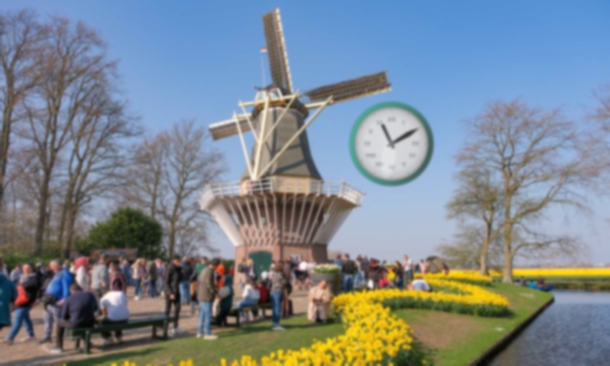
11:10
